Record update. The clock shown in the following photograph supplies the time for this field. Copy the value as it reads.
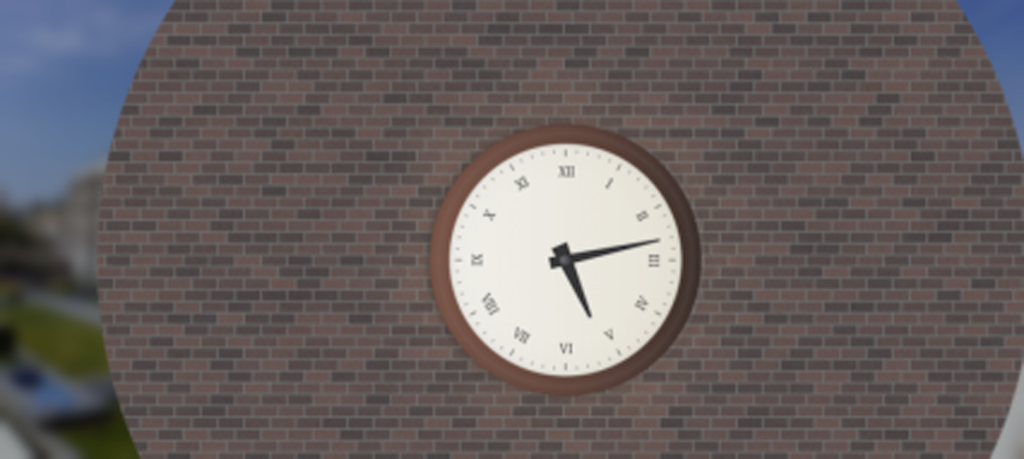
5:13
